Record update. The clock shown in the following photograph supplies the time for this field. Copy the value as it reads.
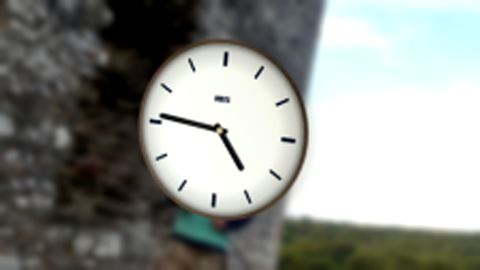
4:46
